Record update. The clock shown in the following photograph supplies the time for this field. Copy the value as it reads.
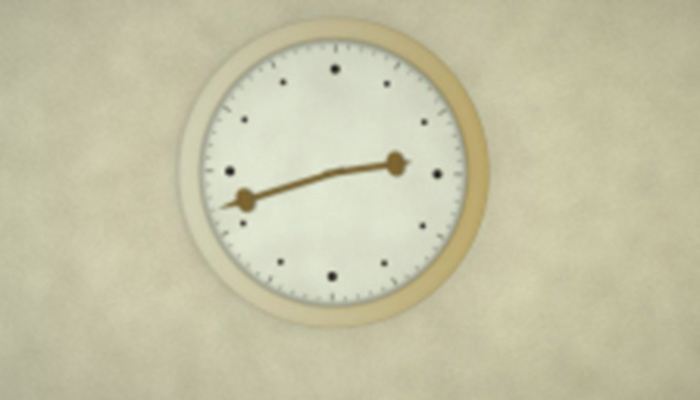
2:42
